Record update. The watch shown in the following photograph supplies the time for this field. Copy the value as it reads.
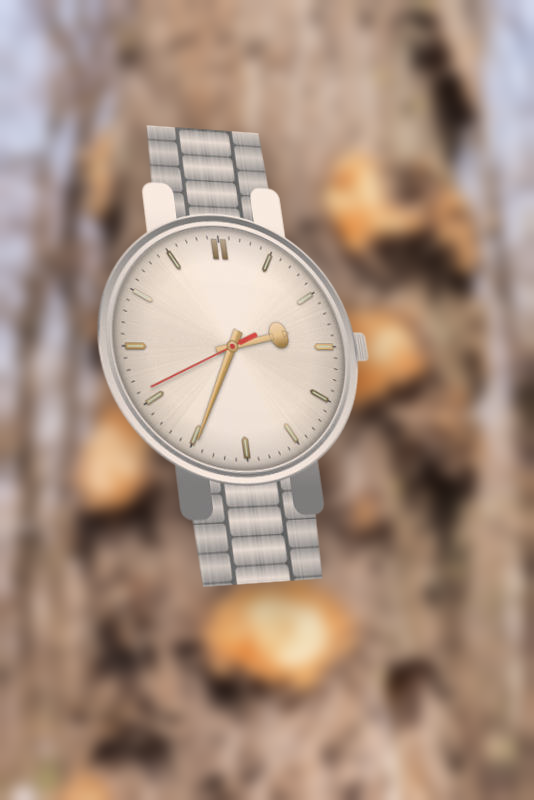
2:34:41
